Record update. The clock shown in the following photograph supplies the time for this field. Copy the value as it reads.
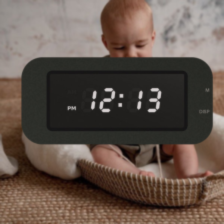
12:13
